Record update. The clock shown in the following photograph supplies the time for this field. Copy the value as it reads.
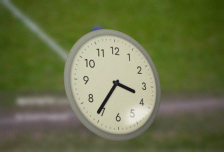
3:36
